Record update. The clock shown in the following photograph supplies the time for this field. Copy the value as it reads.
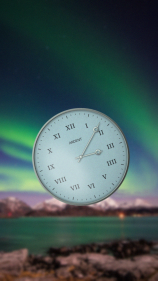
3:08
